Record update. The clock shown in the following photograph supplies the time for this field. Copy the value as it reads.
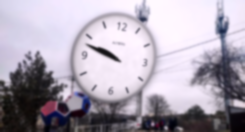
9:48
